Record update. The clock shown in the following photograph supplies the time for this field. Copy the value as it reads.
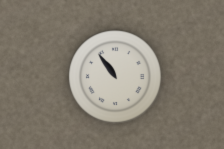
10:54
